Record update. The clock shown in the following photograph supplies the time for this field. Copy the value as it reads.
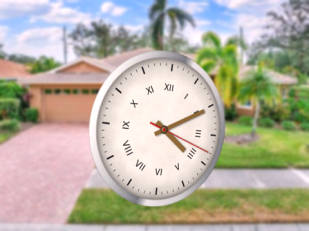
4:10:18
